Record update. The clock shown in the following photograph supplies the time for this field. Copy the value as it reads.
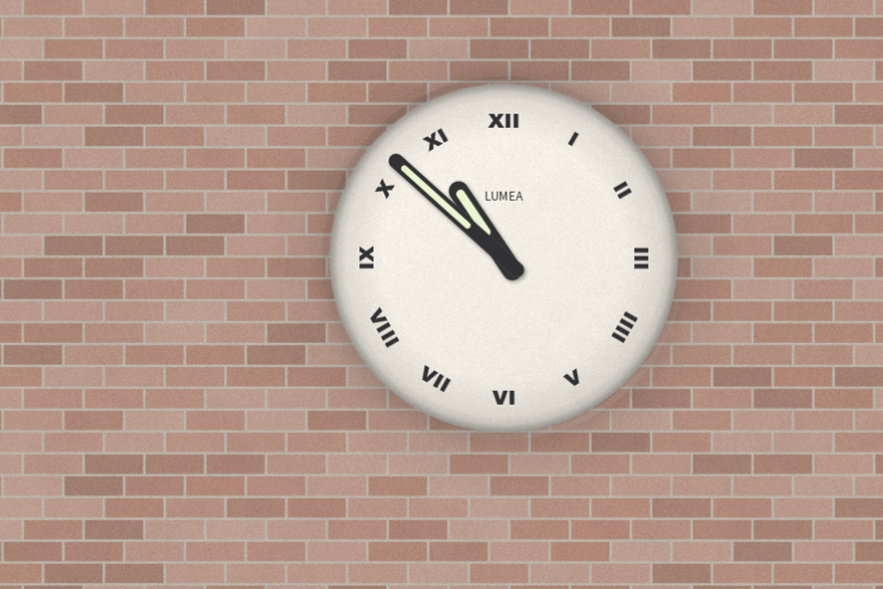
10:52
